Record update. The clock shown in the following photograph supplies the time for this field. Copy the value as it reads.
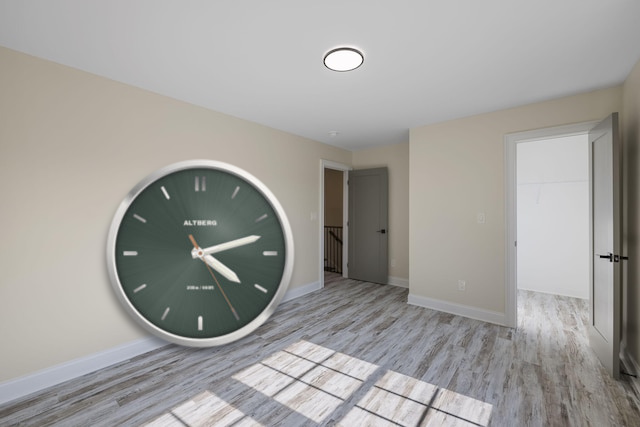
4:12:25
